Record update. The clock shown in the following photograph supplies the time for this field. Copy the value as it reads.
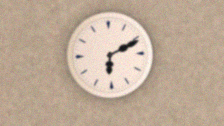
6:11
